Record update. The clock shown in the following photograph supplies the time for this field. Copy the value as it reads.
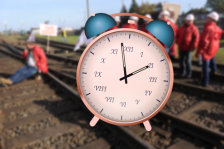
1:58
